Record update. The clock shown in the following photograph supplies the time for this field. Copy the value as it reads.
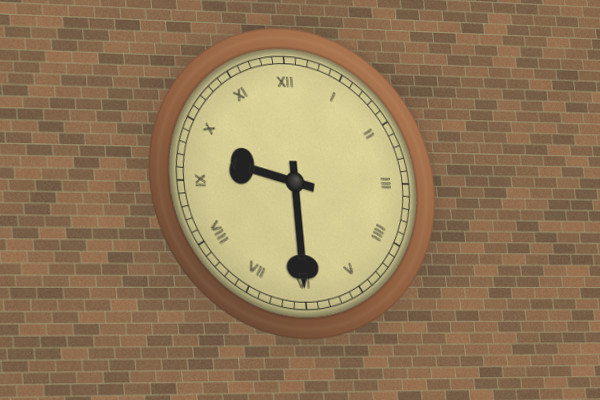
9:30
